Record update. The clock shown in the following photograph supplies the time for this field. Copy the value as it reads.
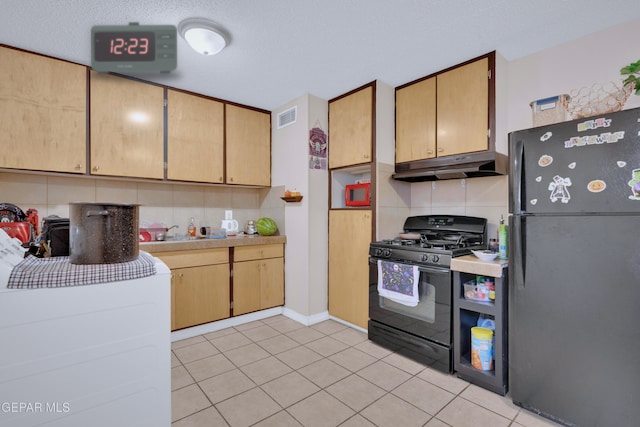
12:23
